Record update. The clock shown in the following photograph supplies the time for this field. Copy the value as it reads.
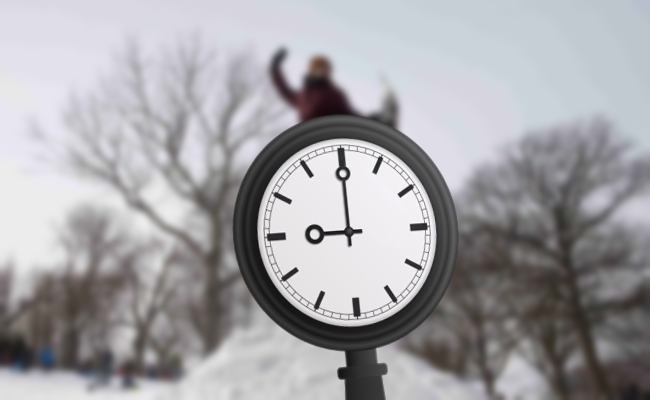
9:00
